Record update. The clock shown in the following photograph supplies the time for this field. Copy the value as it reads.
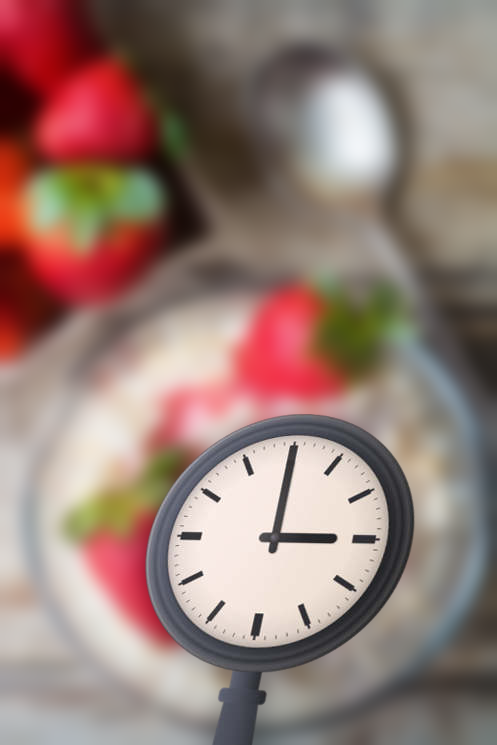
3:00
